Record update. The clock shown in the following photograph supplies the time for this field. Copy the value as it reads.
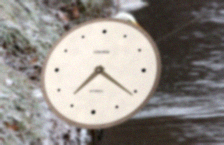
7:21
